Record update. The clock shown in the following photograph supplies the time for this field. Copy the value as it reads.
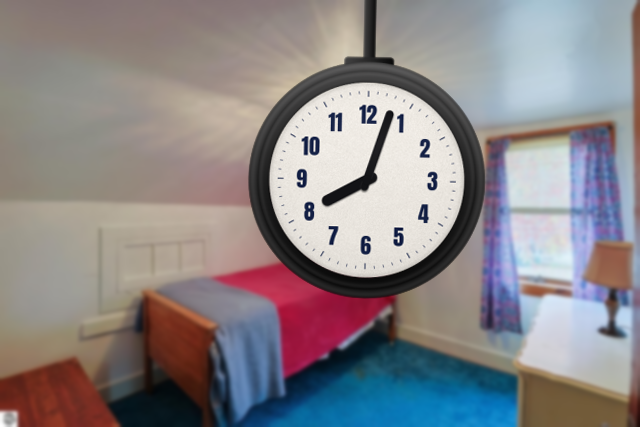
8:03
